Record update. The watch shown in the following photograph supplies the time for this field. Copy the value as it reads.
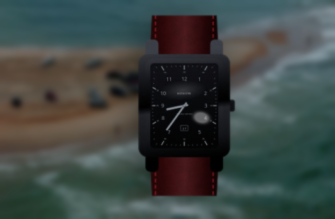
8:36
